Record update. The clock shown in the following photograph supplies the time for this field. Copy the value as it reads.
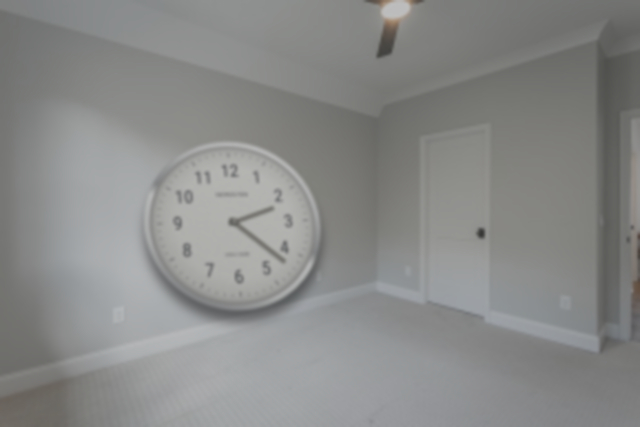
2:22
